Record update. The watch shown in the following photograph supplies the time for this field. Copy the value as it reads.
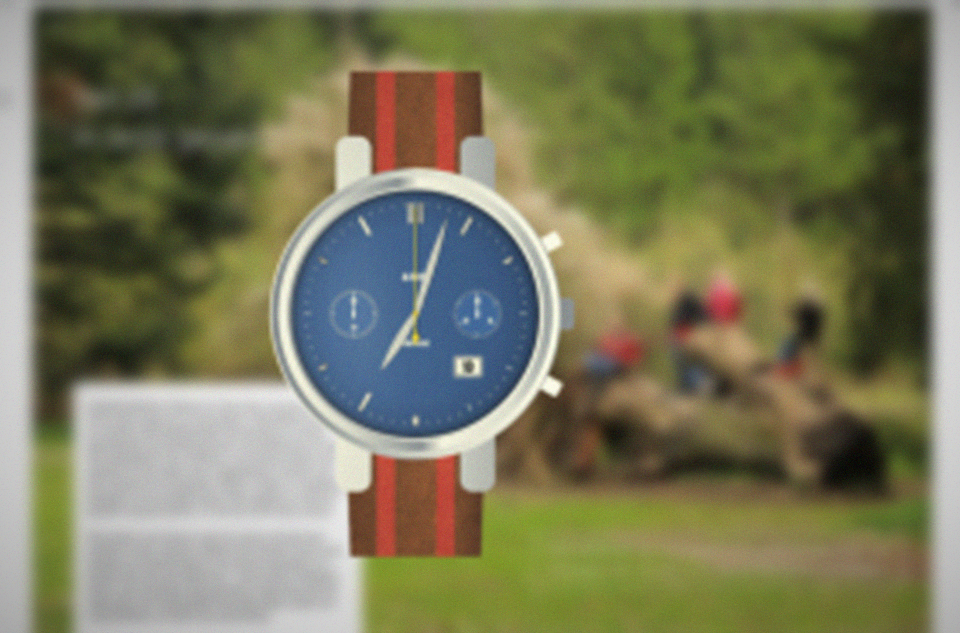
7:03
